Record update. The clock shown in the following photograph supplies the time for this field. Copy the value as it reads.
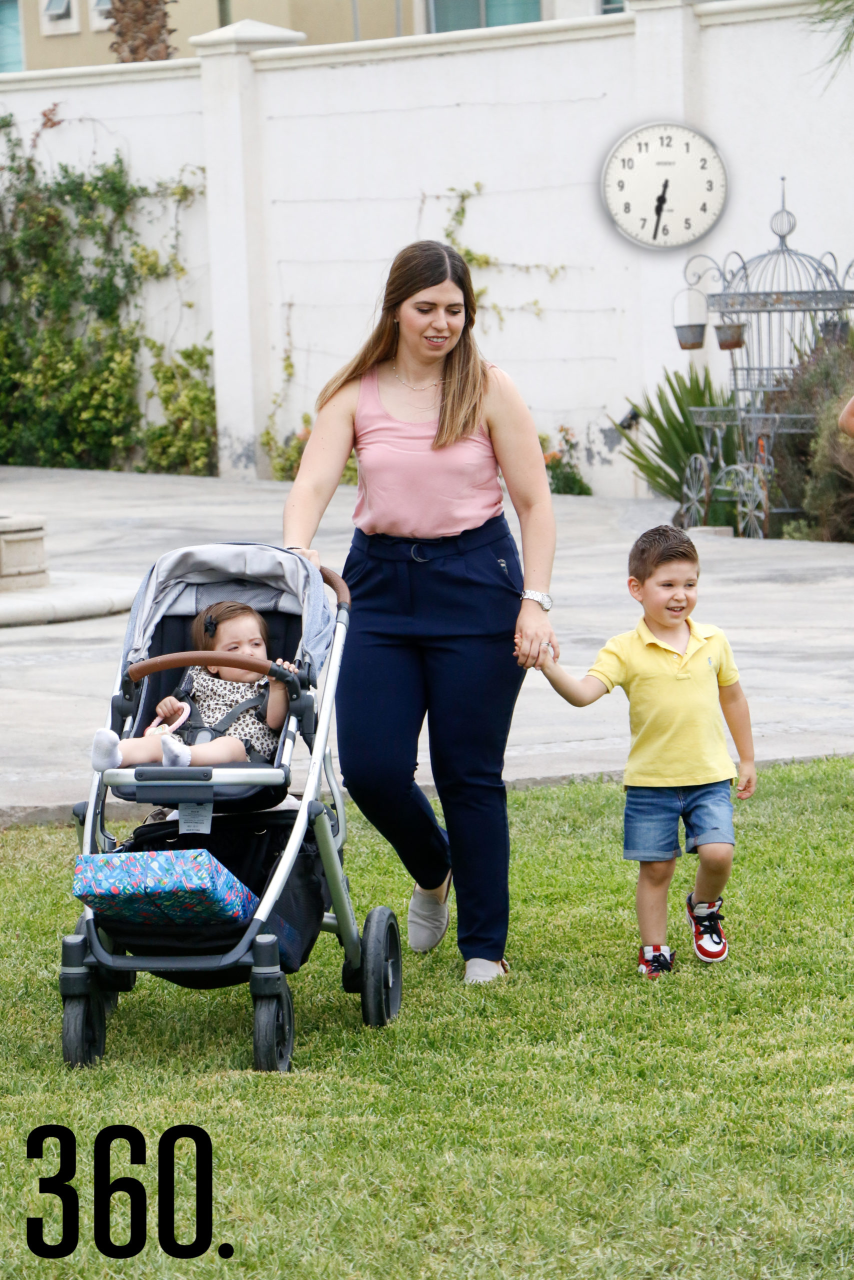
6:32
